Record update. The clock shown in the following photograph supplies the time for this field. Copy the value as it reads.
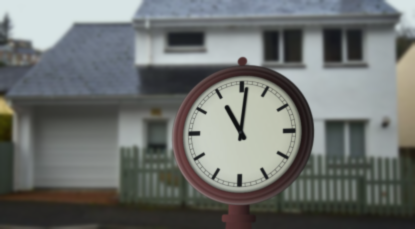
11:01
